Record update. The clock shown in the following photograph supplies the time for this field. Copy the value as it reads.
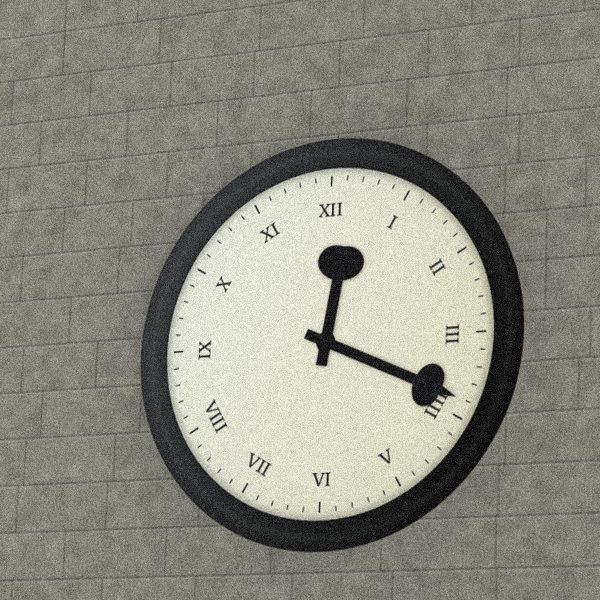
12:19
